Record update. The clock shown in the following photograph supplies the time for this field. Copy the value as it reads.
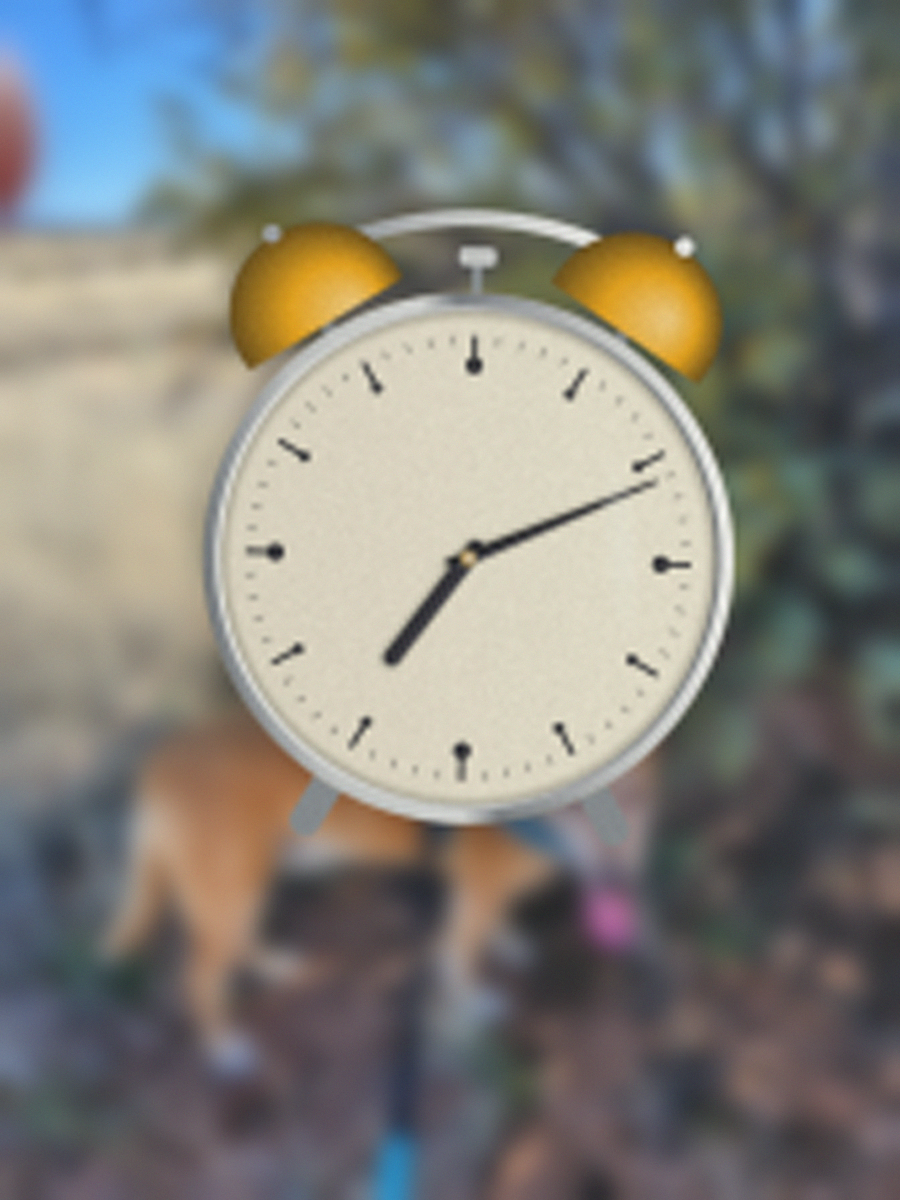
7:11
